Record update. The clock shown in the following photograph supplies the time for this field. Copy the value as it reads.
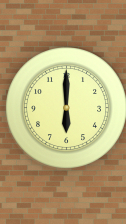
6:00
